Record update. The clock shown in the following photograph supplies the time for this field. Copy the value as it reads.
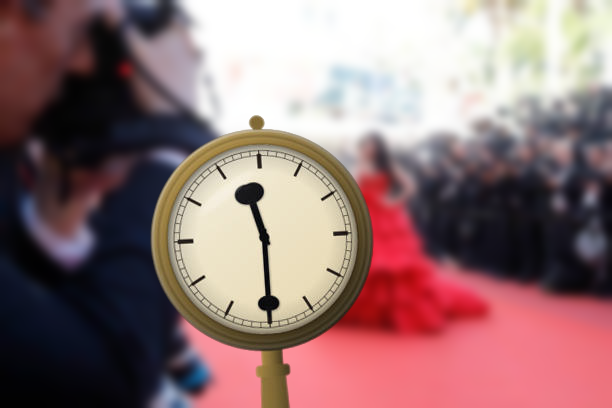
11:30
